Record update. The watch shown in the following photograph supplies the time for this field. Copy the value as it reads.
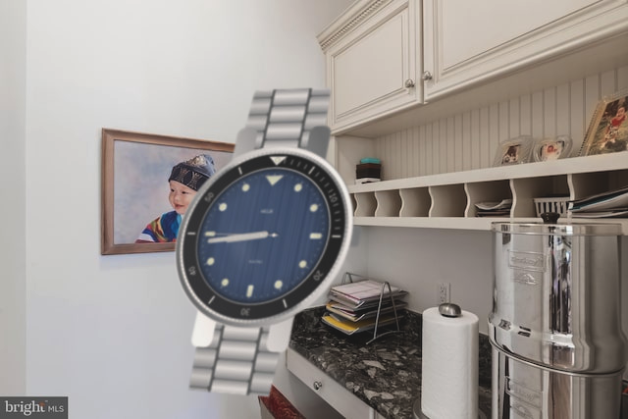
8:43:45
